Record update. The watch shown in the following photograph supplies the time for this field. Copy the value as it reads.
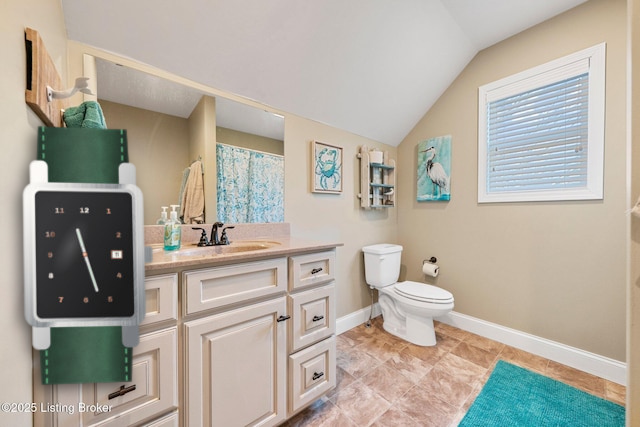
11:27
